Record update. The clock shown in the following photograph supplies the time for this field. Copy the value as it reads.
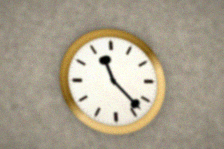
11:23
